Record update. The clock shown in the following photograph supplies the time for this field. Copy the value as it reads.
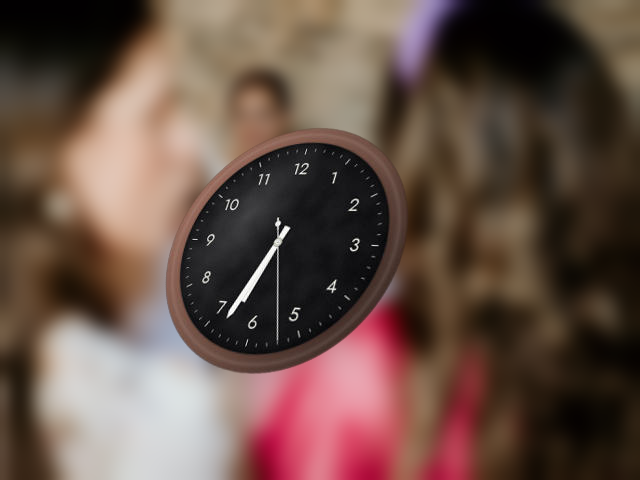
6:33:27
